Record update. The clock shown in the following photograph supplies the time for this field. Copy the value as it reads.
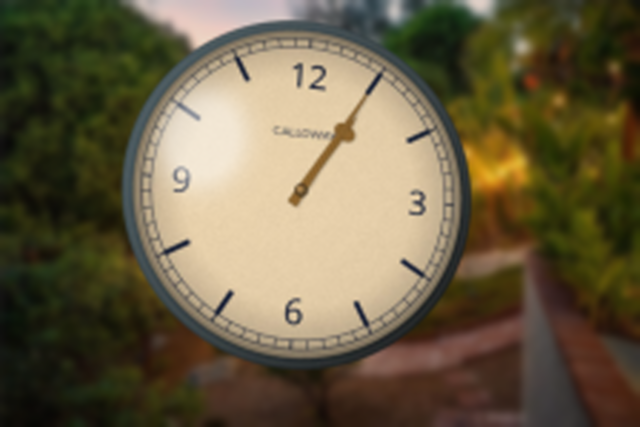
1:05
